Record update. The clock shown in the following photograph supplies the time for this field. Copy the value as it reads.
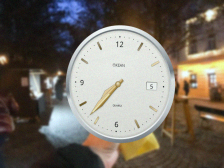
7:37
